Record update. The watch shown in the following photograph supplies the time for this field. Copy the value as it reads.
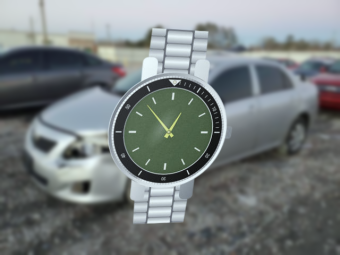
12:53
